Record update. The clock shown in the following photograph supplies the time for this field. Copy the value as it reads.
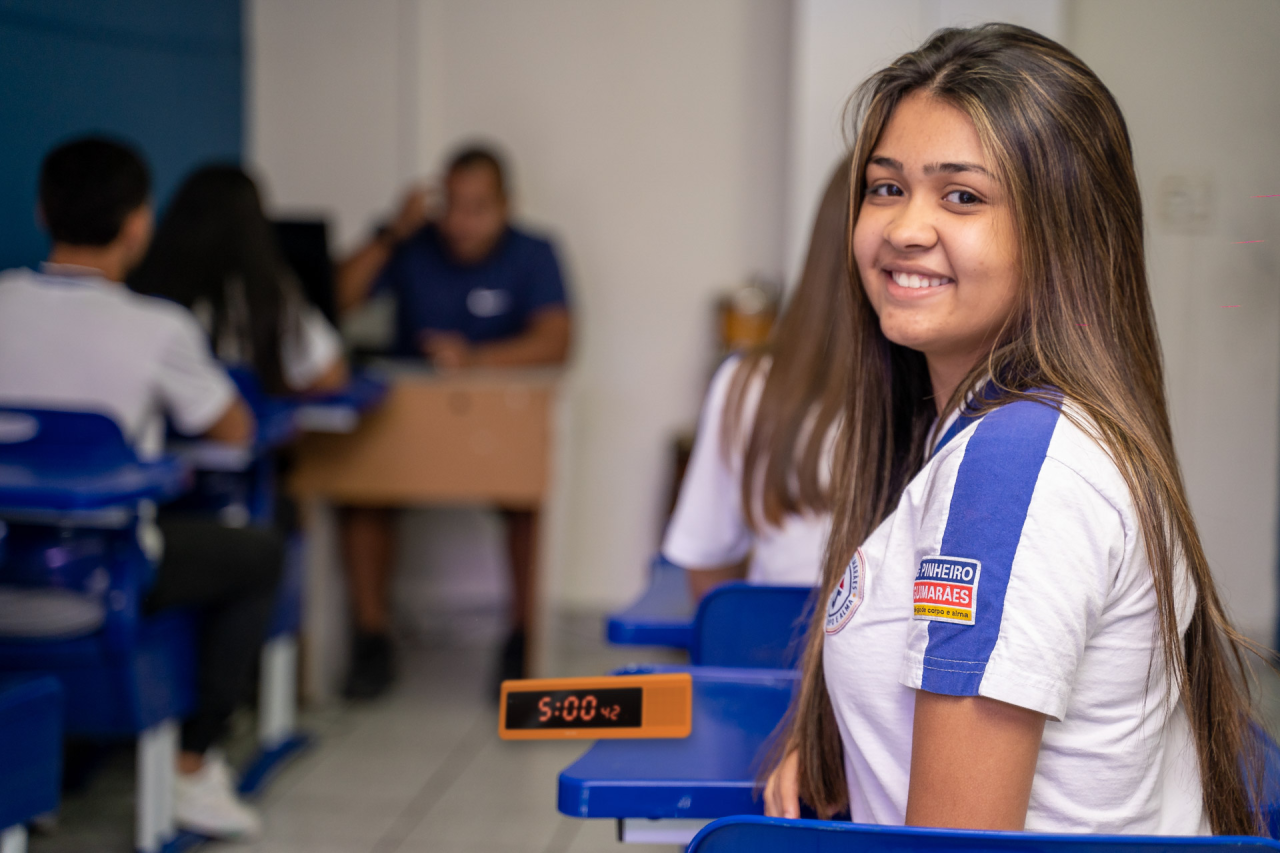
5:00:42
